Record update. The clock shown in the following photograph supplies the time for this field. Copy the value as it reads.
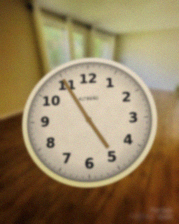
4:55
